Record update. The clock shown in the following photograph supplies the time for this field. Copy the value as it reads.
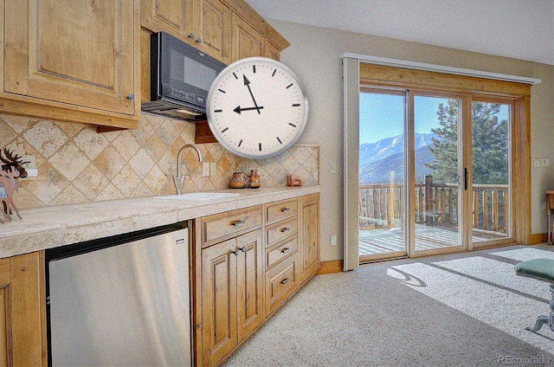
8:57
